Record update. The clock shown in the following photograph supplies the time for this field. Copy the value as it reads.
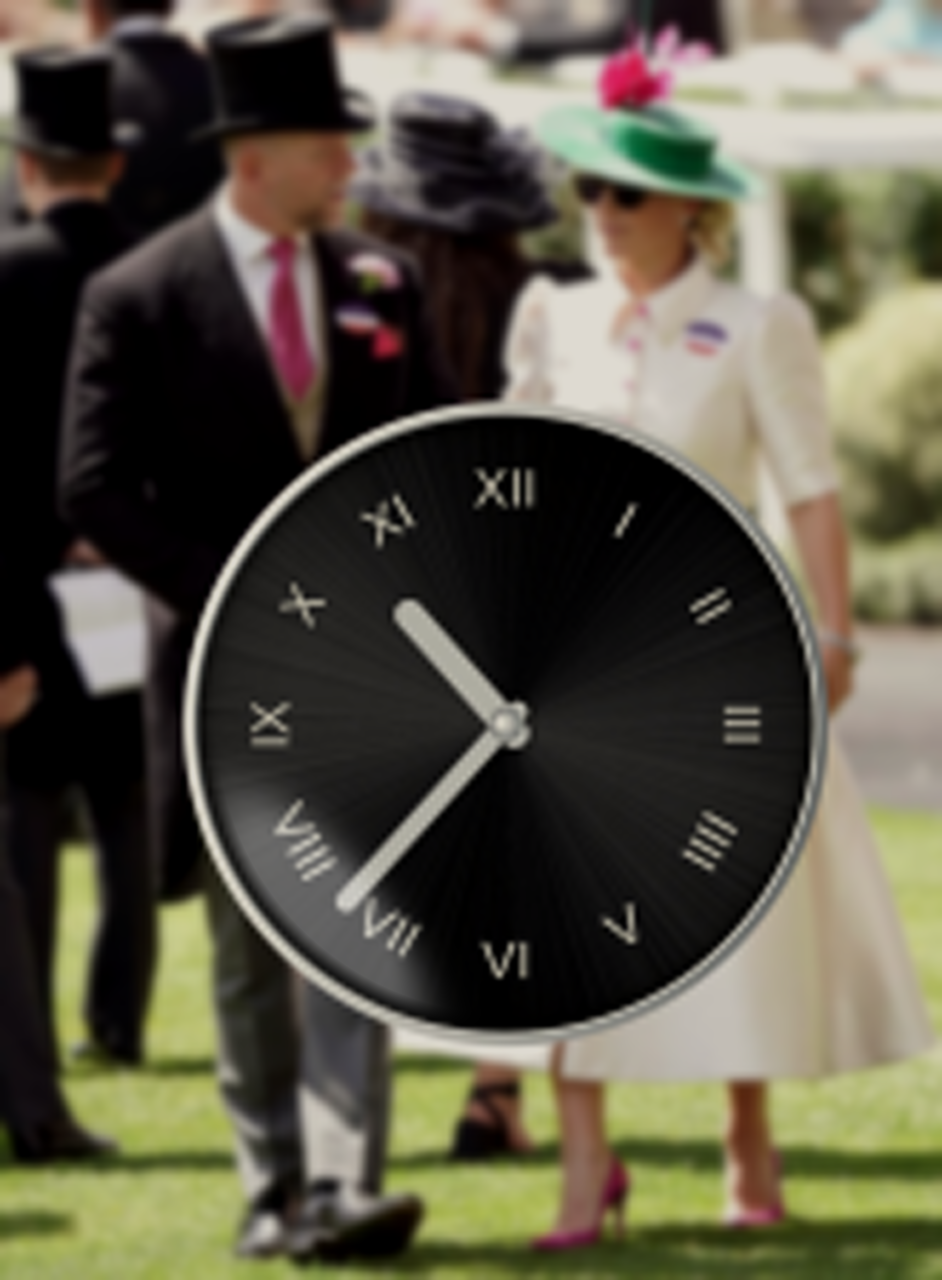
10:37
